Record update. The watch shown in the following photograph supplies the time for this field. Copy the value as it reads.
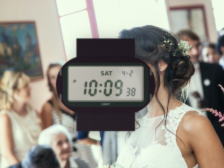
10:09
